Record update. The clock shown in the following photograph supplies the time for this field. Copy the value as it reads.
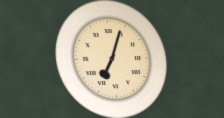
7:04
